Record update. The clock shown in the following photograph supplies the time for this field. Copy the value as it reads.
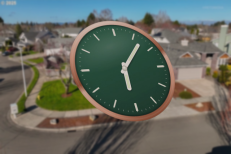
6:07
